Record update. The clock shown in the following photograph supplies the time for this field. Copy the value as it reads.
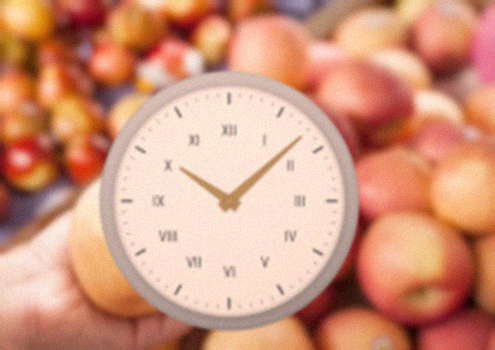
10:08
